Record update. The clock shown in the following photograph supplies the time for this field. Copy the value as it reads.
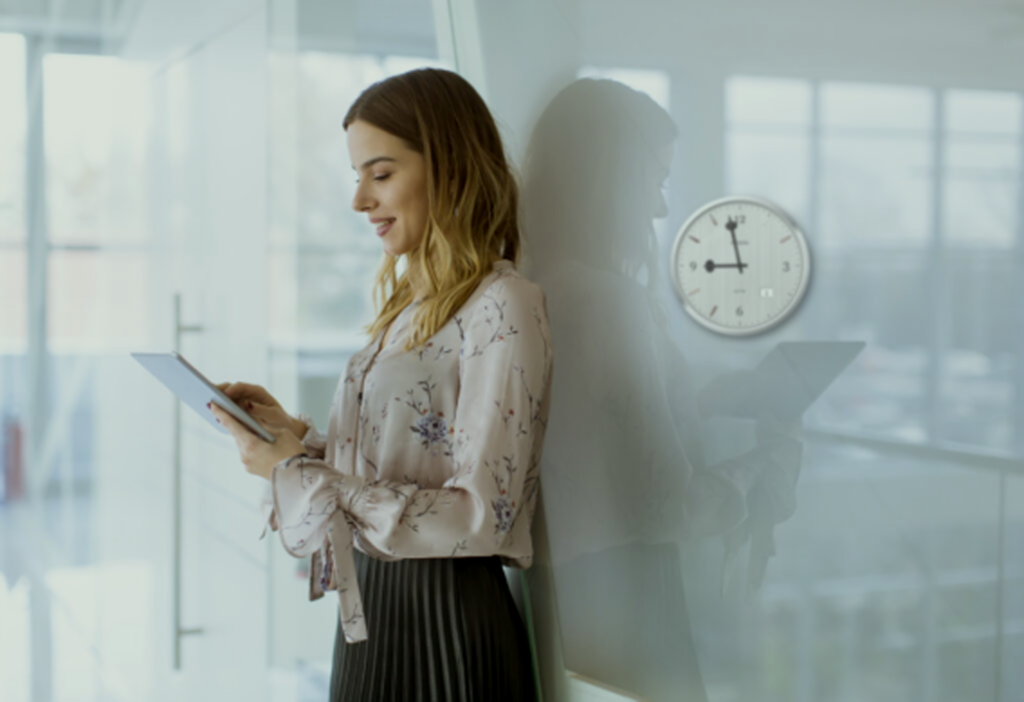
8:58
